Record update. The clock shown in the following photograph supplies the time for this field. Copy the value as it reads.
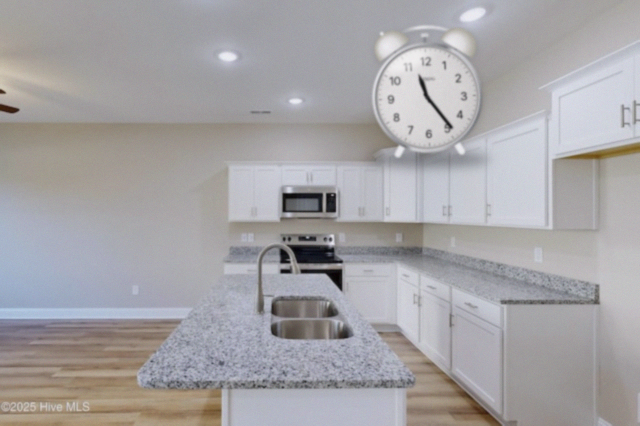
11:24
